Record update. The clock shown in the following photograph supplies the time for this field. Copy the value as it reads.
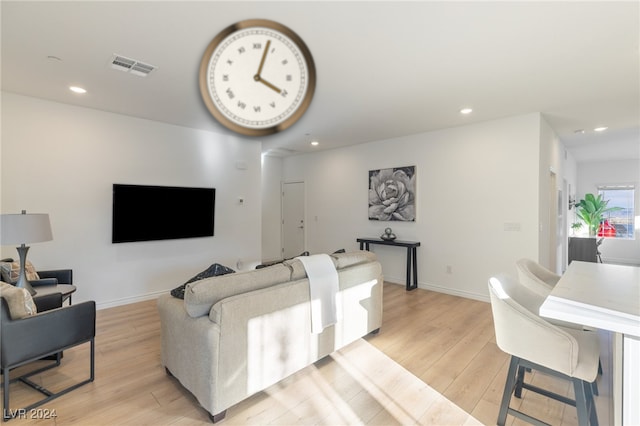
4:03
